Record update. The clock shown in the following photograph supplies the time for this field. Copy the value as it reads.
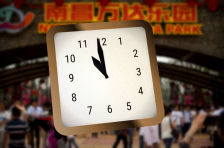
10:59
